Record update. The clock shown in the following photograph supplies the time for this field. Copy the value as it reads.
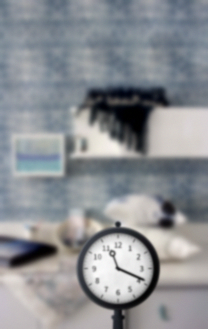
11:19
